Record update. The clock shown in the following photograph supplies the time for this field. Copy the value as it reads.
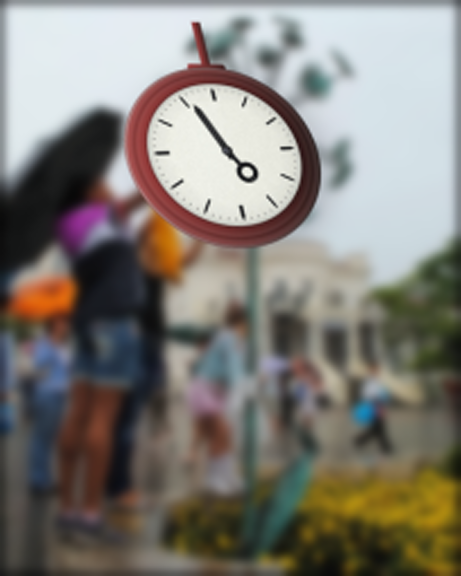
4:56
